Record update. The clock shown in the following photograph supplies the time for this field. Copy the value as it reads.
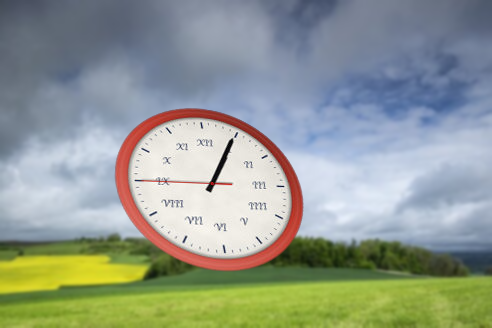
1:04:45
